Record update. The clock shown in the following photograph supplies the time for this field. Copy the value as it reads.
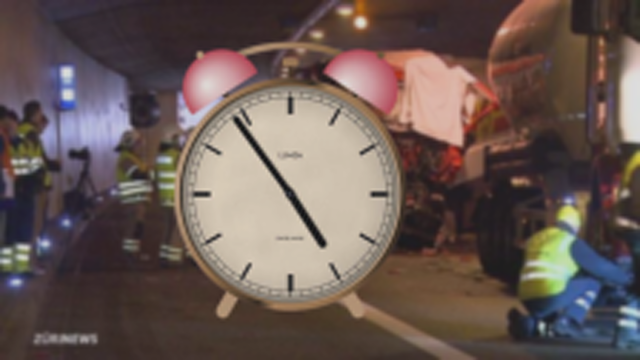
4:54
